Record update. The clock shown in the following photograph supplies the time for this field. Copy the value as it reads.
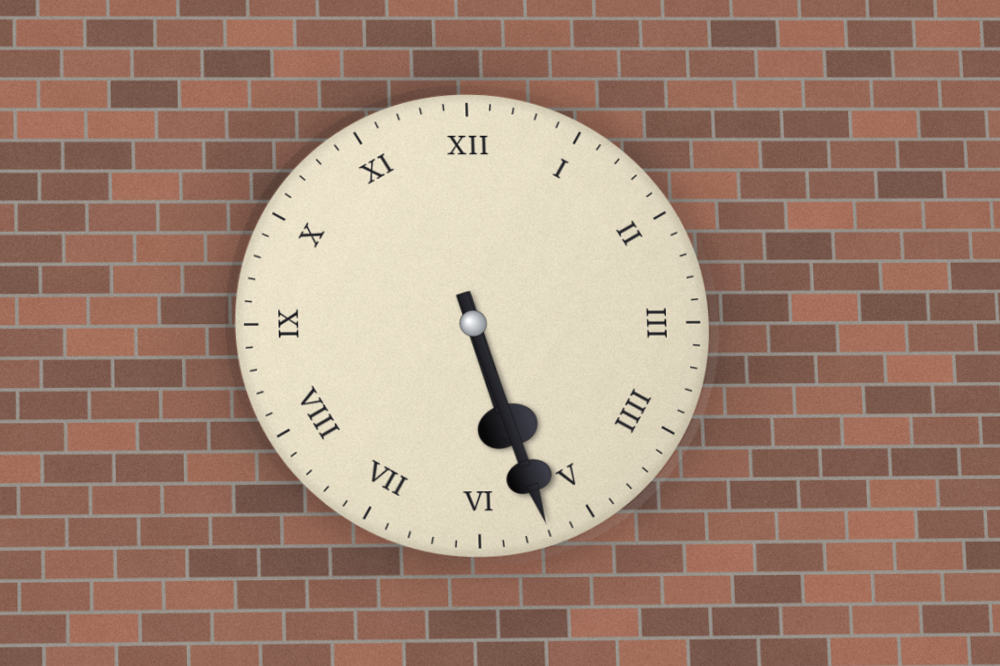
5:27
